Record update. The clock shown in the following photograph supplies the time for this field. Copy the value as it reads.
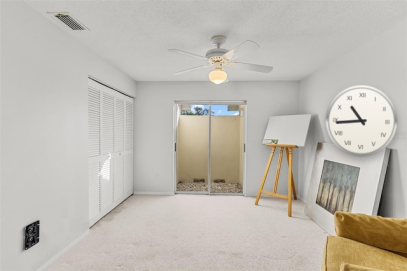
10:44
